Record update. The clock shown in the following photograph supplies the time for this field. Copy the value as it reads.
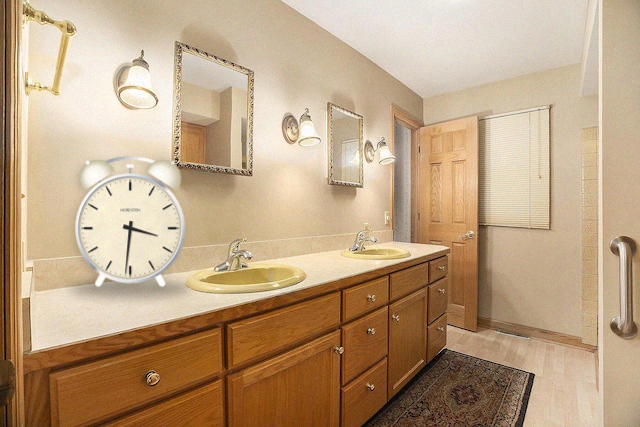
3:31
